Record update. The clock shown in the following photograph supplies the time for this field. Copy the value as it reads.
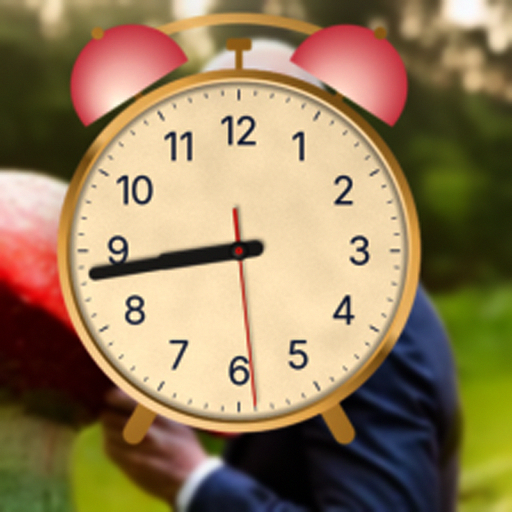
8:43:29
